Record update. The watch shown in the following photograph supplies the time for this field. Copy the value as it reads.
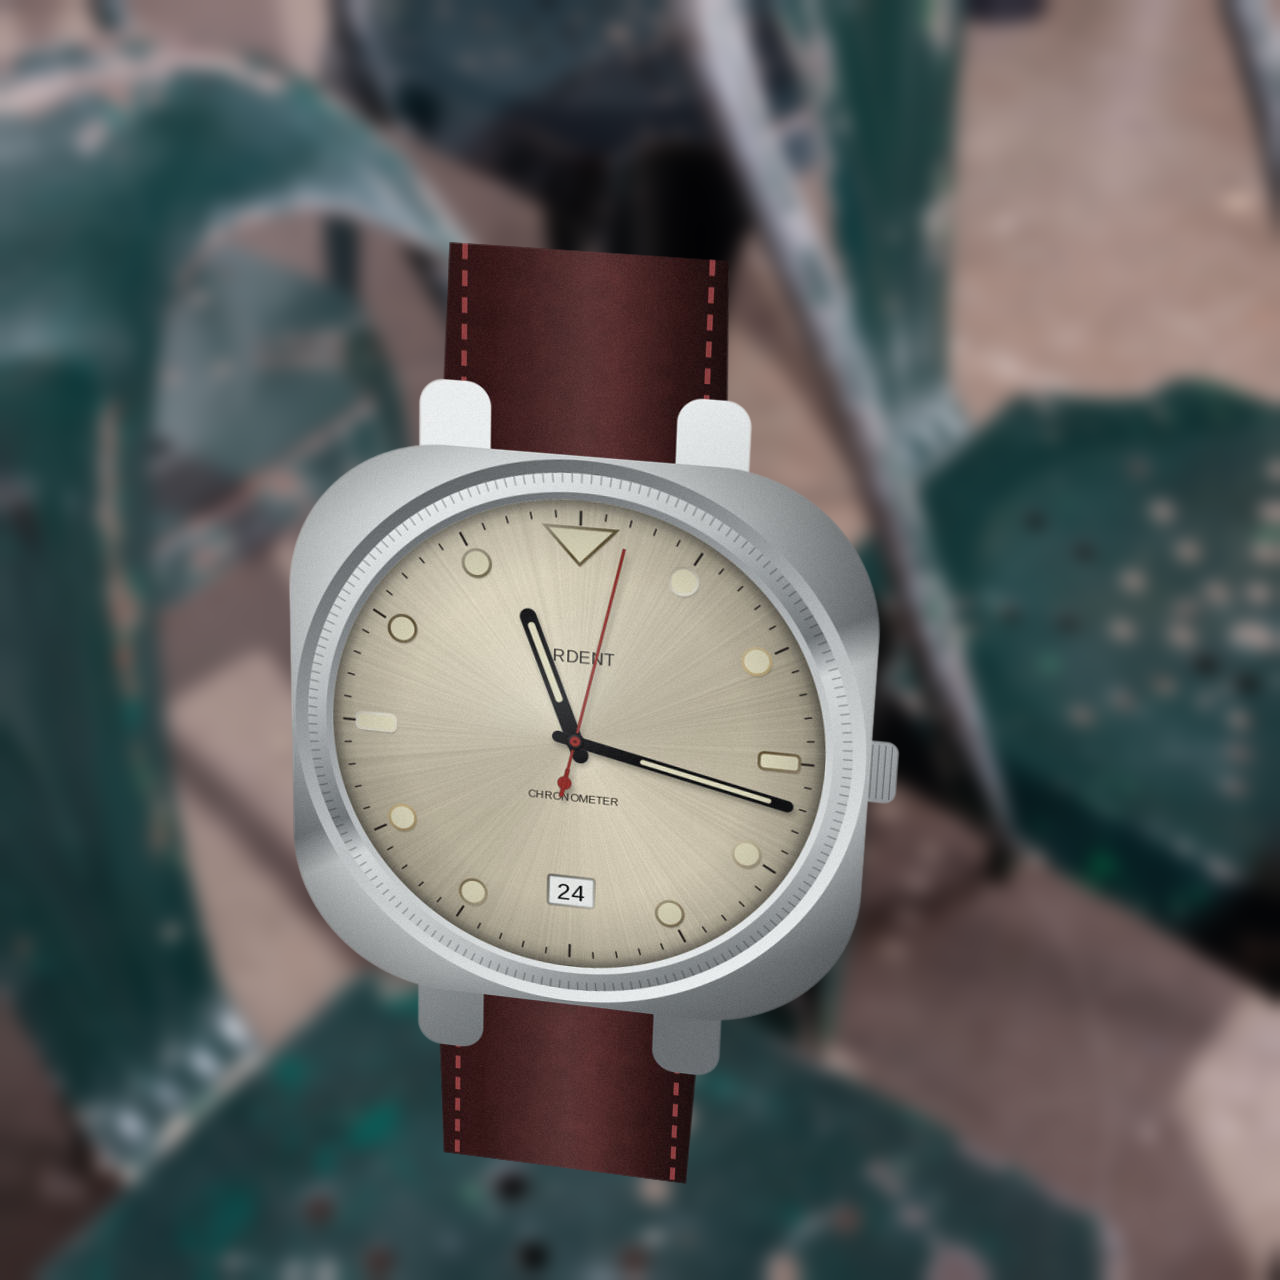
11:17:02
